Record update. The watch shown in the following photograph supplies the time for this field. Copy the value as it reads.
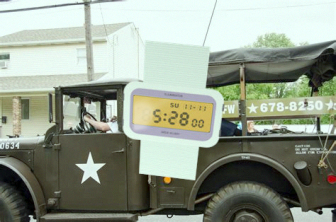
5:28:00
